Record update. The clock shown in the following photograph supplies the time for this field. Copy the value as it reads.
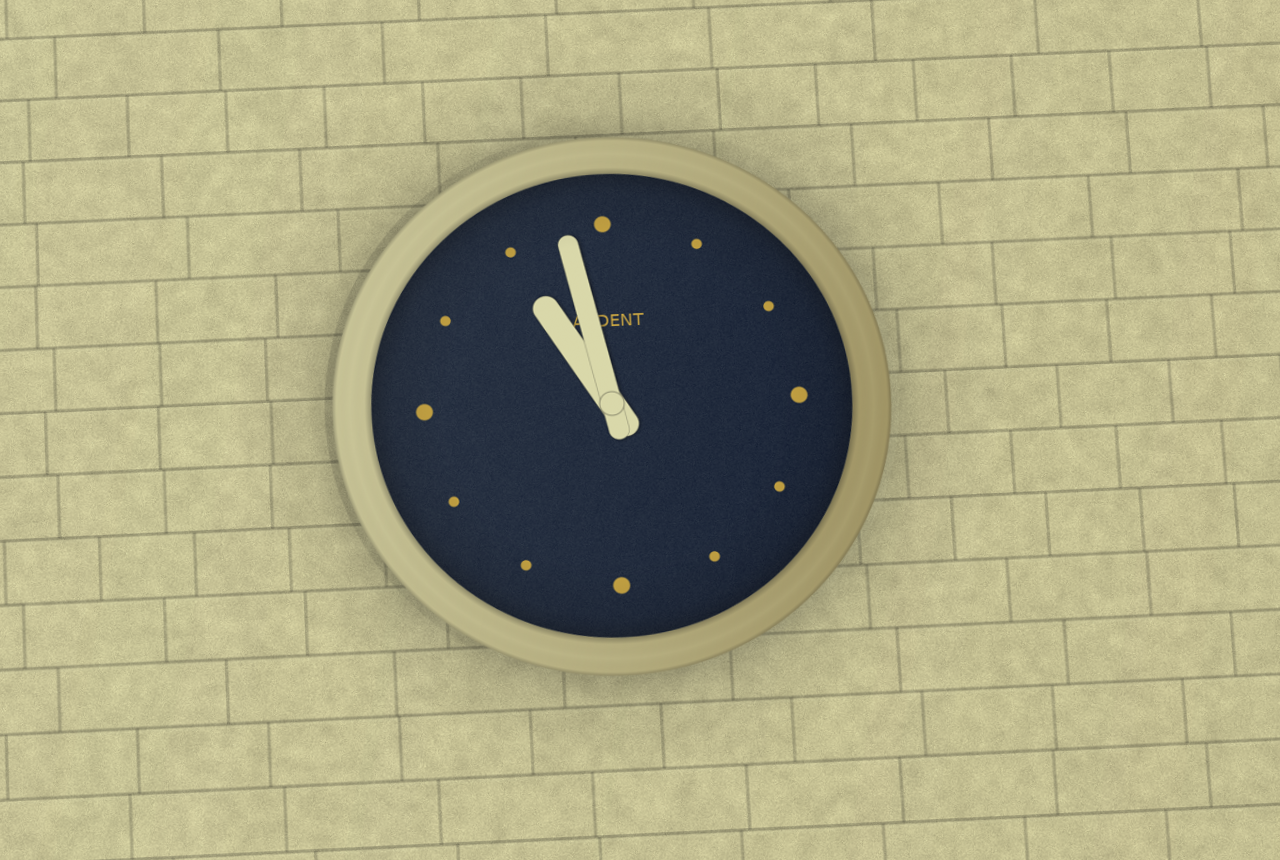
10:58
